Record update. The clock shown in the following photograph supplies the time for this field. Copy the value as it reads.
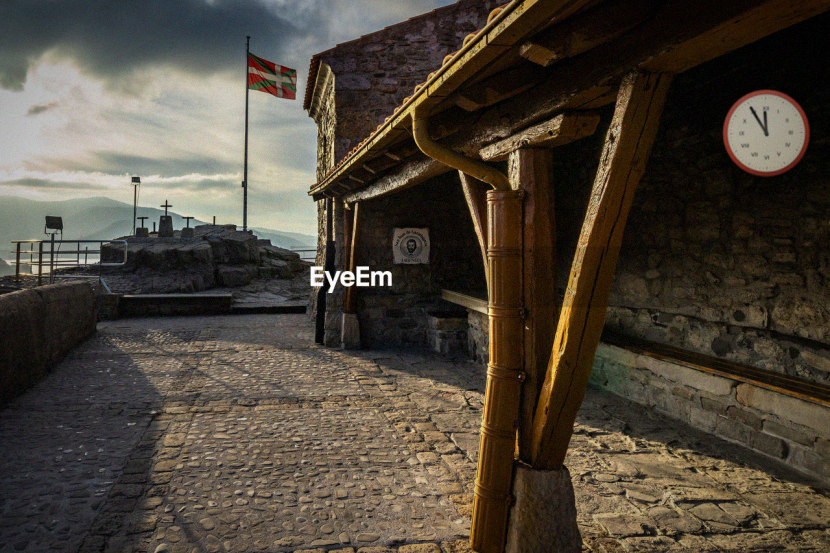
11:55
